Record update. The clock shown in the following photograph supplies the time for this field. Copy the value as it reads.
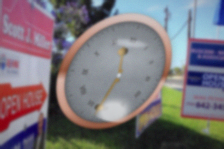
11:32
